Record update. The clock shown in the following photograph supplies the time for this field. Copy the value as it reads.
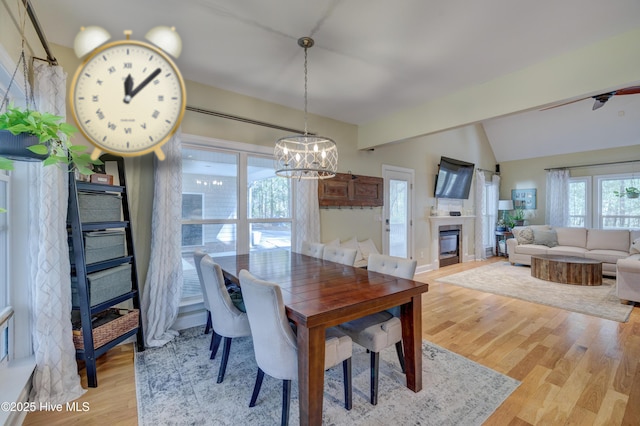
12:08
